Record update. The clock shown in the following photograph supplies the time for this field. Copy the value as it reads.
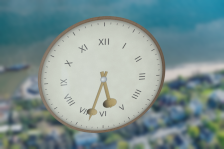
5:33
